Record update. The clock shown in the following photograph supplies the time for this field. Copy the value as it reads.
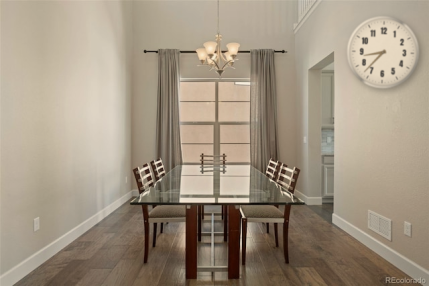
8:37
